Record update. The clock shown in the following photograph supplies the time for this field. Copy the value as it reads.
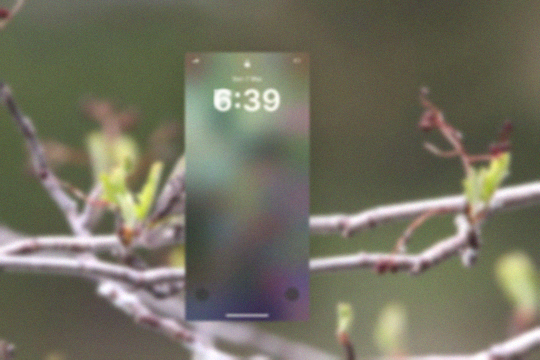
6:39
